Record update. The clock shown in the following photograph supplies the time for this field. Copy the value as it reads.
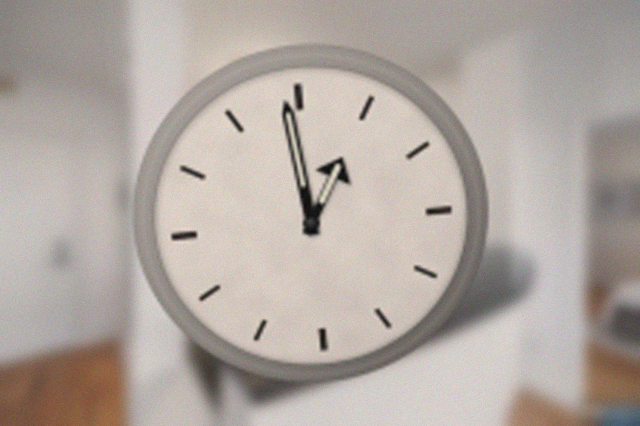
12:59
